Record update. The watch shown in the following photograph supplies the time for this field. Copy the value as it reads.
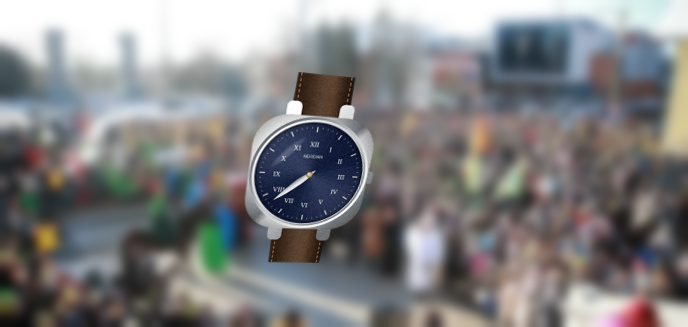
7:38
